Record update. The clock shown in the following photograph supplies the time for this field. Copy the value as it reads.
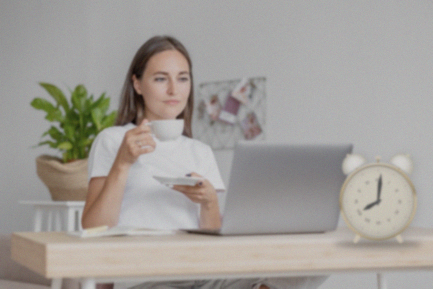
8:01
